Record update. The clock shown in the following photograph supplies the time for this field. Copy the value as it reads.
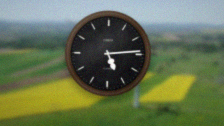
5:14
